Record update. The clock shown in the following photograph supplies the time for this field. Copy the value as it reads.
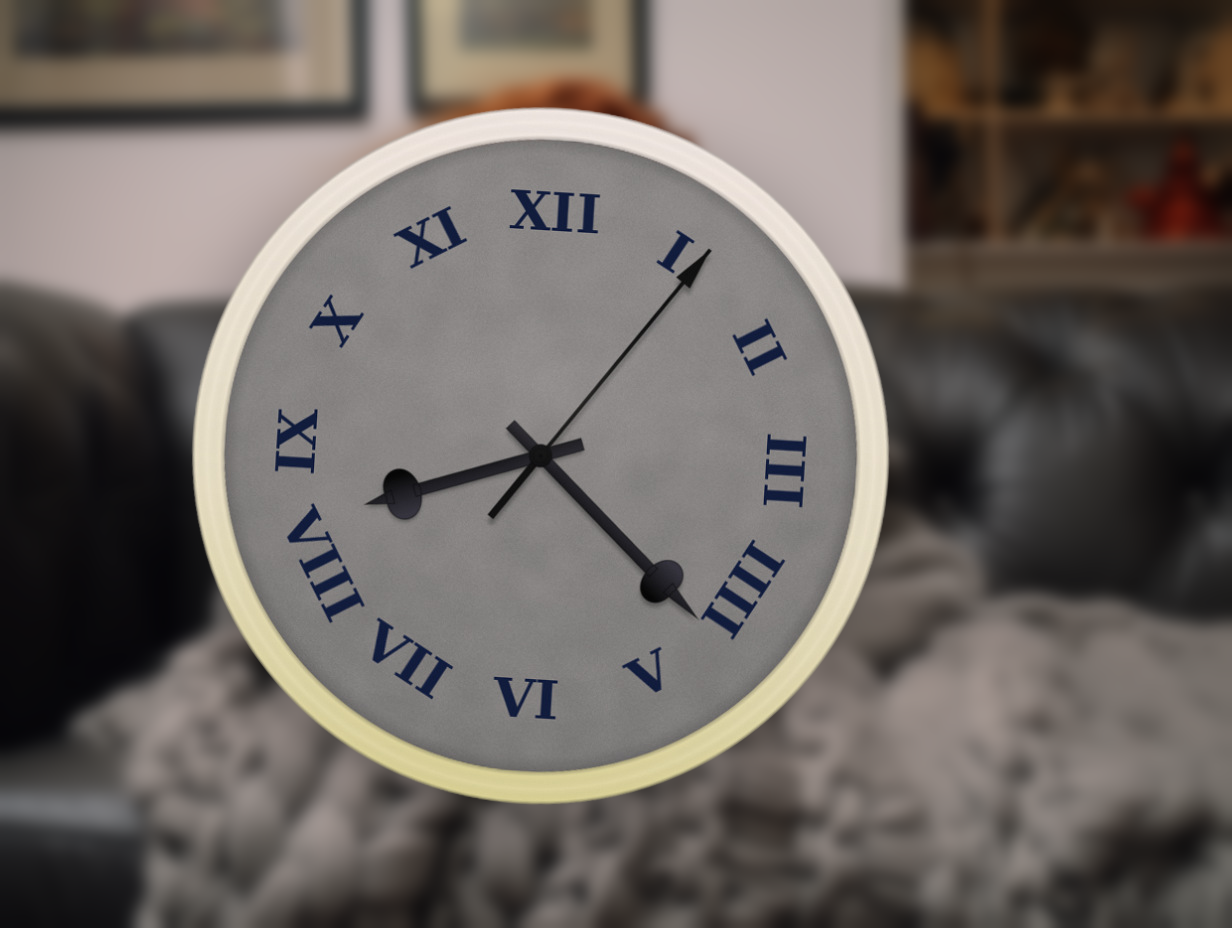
8:22:06
